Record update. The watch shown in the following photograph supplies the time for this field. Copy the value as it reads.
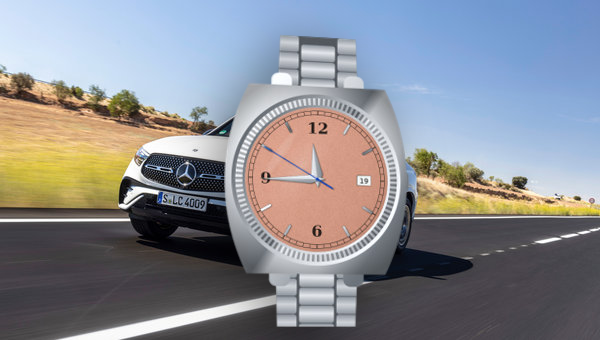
11:44:50
